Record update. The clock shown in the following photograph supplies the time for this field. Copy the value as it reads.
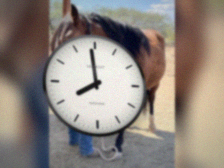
7:59
